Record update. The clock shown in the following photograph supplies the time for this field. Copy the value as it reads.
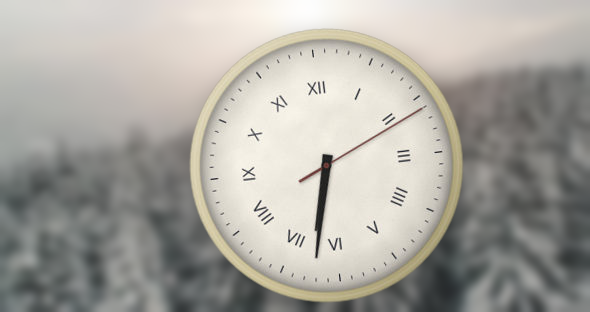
6:32:11
